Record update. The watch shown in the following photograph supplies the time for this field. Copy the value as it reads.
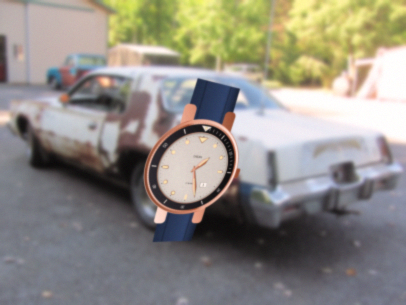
1:27
